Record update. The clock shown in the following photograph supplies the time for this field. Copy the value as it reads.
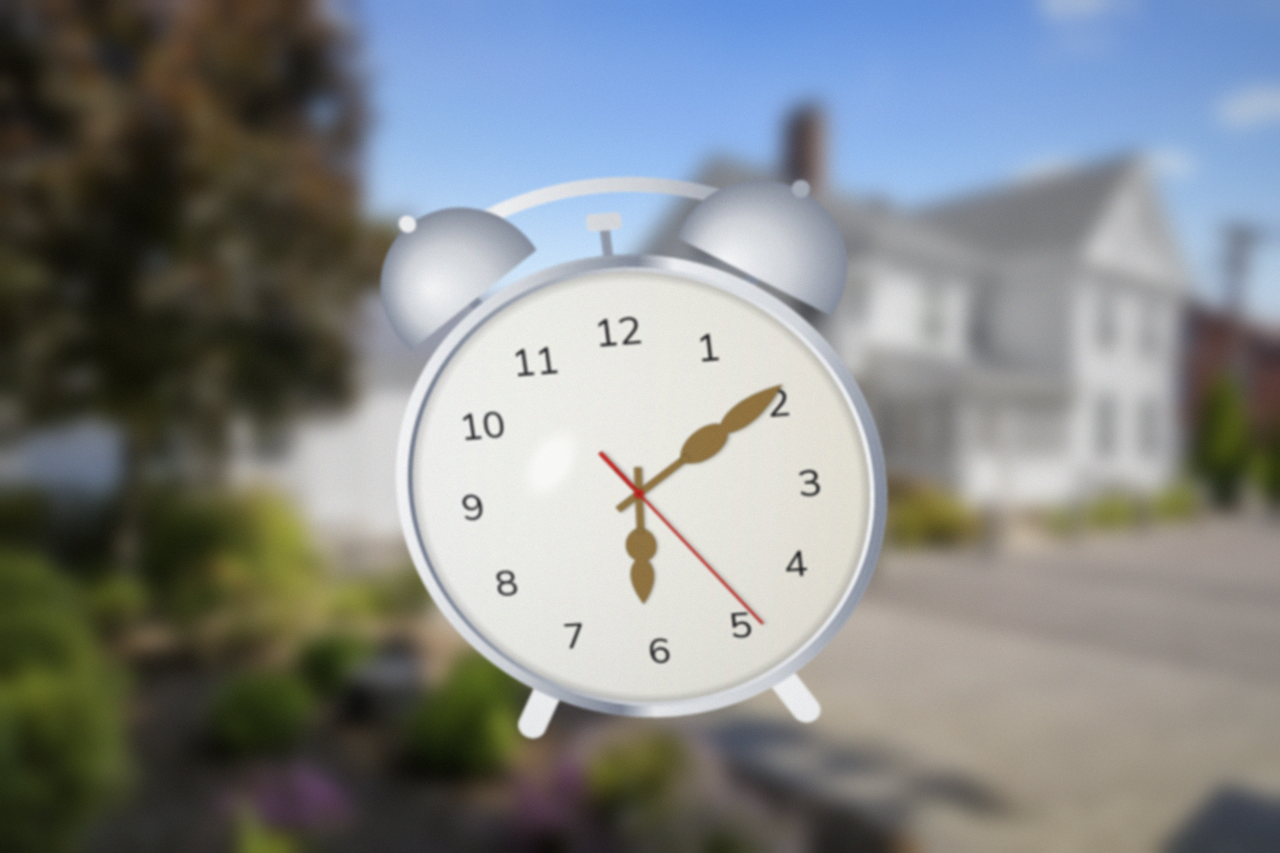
6:09:24
